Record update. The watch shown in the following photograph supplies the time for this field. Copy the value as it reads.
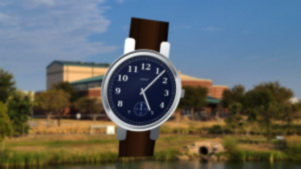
5:07
